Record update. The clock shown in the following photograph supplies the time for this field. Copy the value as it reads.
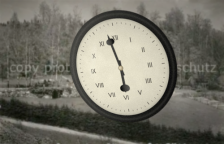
5:58
